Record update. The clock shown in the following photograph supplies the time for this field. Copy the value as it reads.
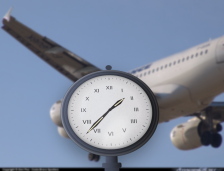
1:37
